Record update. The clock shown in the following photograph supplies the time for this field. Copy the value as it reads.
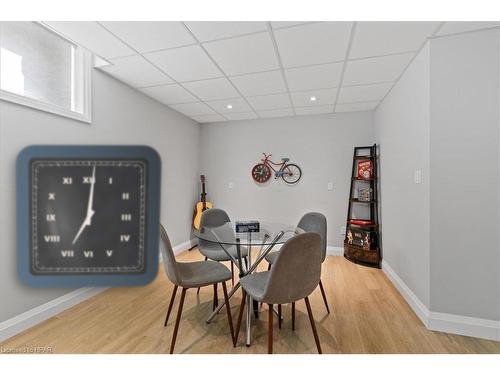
7:01
